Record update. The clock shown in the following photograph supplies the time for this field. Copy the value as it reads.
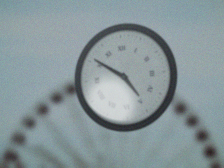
4:51
